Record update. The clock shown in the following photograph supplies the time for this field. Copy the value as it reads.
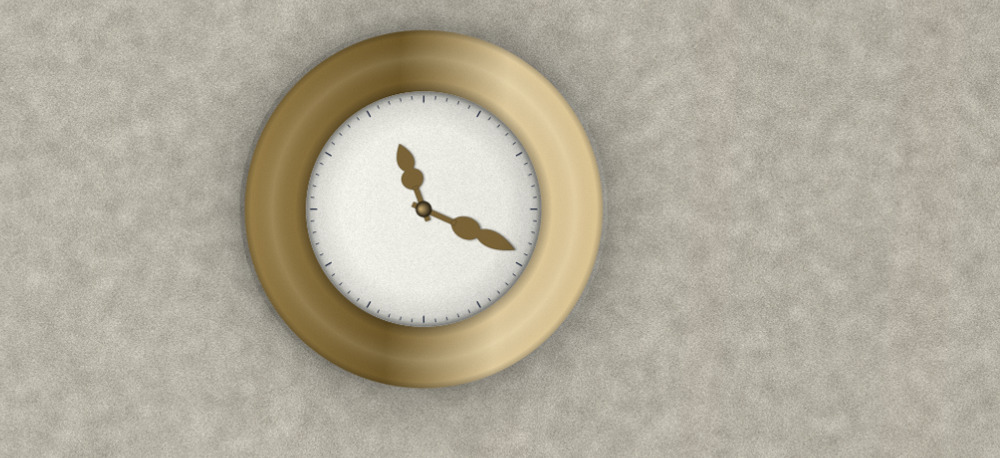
11:19
